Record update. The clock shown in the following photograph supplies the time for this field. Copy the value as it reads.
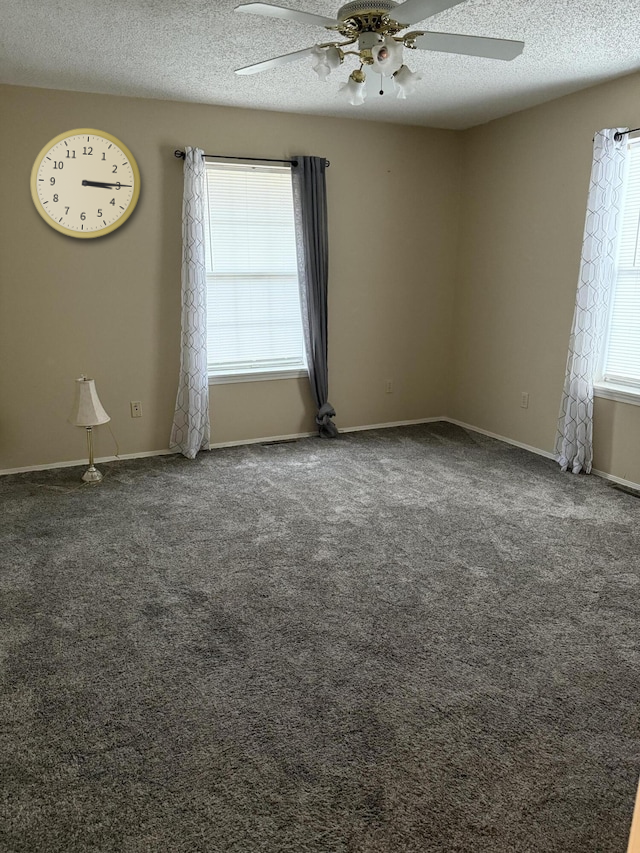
3:15
